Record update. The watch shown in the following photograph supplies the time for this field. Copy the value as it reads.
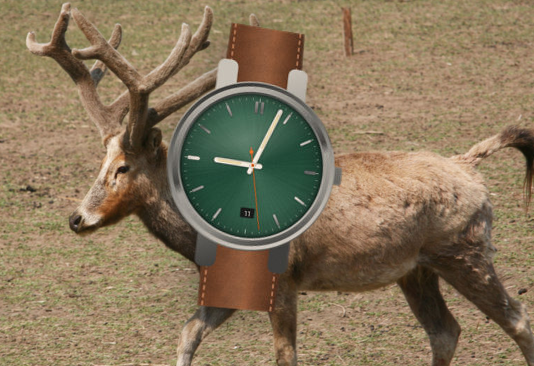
9:03:28
